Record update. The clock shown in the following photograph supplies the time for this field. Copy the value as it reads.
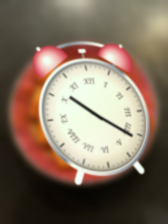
10:21
